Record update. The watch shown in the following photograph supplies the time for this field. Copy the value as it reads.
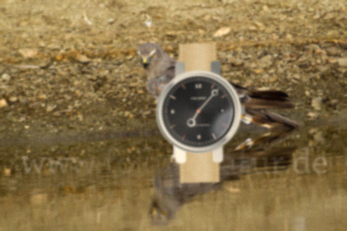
7:07
